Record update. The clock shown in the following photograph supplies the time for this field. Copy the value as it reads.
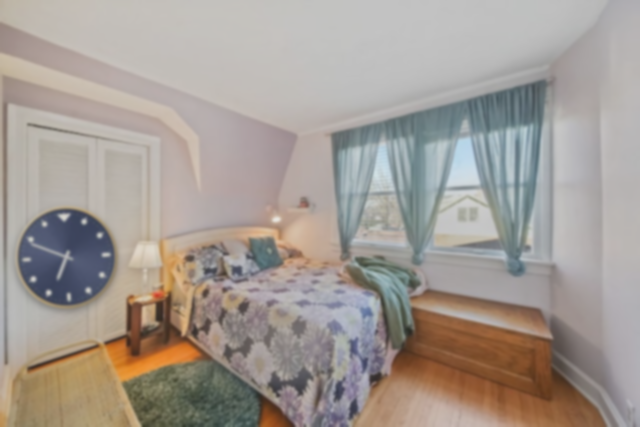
6:49
